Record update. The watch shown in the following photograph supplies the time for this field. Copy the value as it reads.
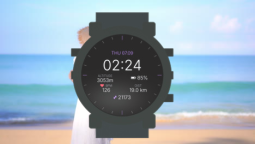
2:24
